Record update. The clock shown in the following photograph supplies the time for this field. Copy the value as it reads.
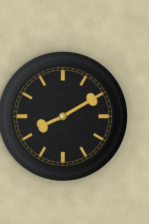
8:10
